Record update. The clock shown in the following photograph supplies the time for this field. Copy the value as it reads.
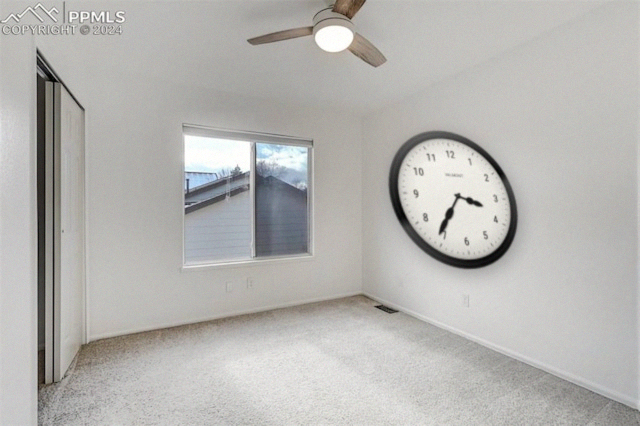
3:36
